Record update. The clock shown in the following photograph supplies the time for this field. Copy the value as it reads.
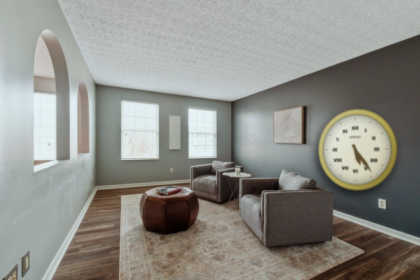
5:24
